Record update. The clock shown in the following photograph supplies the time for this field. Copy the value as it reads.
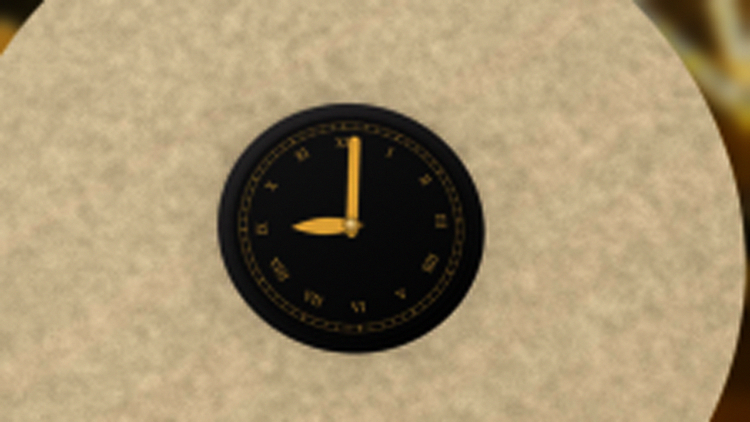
9:01
